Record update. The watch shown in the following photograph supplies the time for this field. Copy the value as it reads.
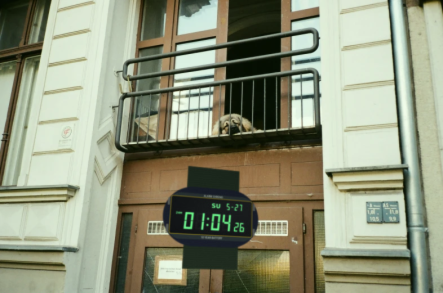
1:04:26
